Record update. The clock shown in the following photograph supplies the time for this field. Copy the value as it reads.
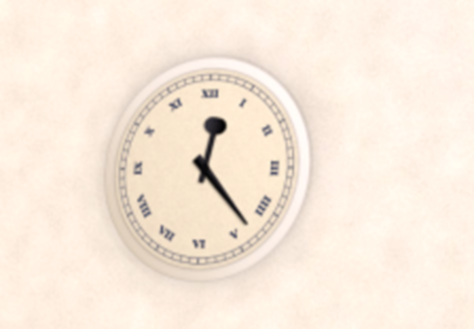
12:23
